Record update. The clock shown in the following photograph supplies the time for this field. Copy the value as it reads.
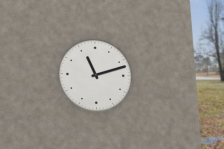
11:12
